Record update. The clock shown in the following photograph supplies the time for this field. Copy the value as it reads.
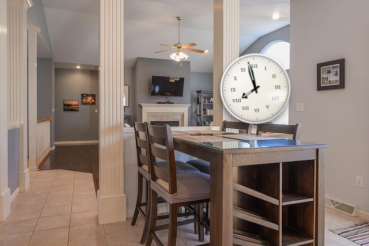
7:58
